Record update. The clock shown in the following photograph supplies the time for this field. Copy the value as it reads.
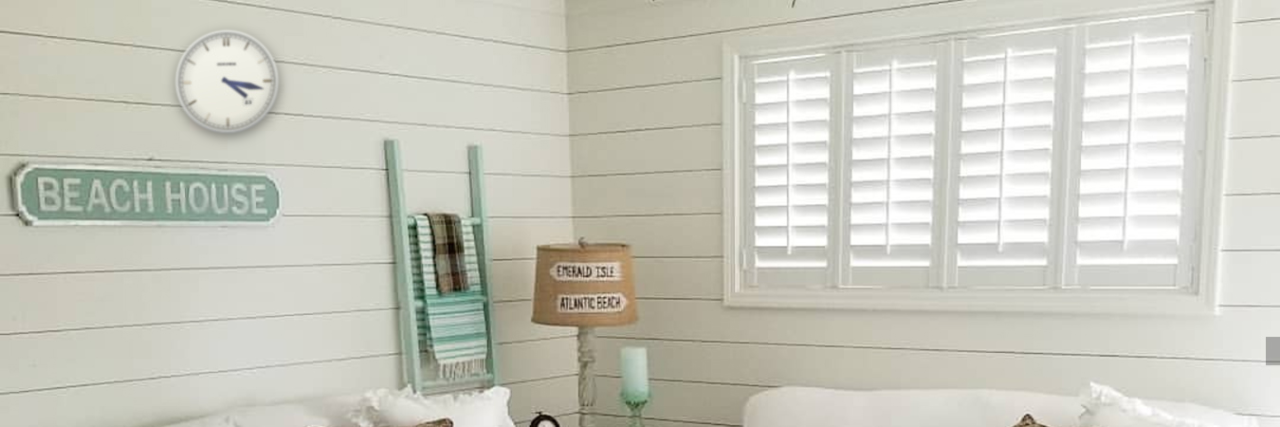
4:17
